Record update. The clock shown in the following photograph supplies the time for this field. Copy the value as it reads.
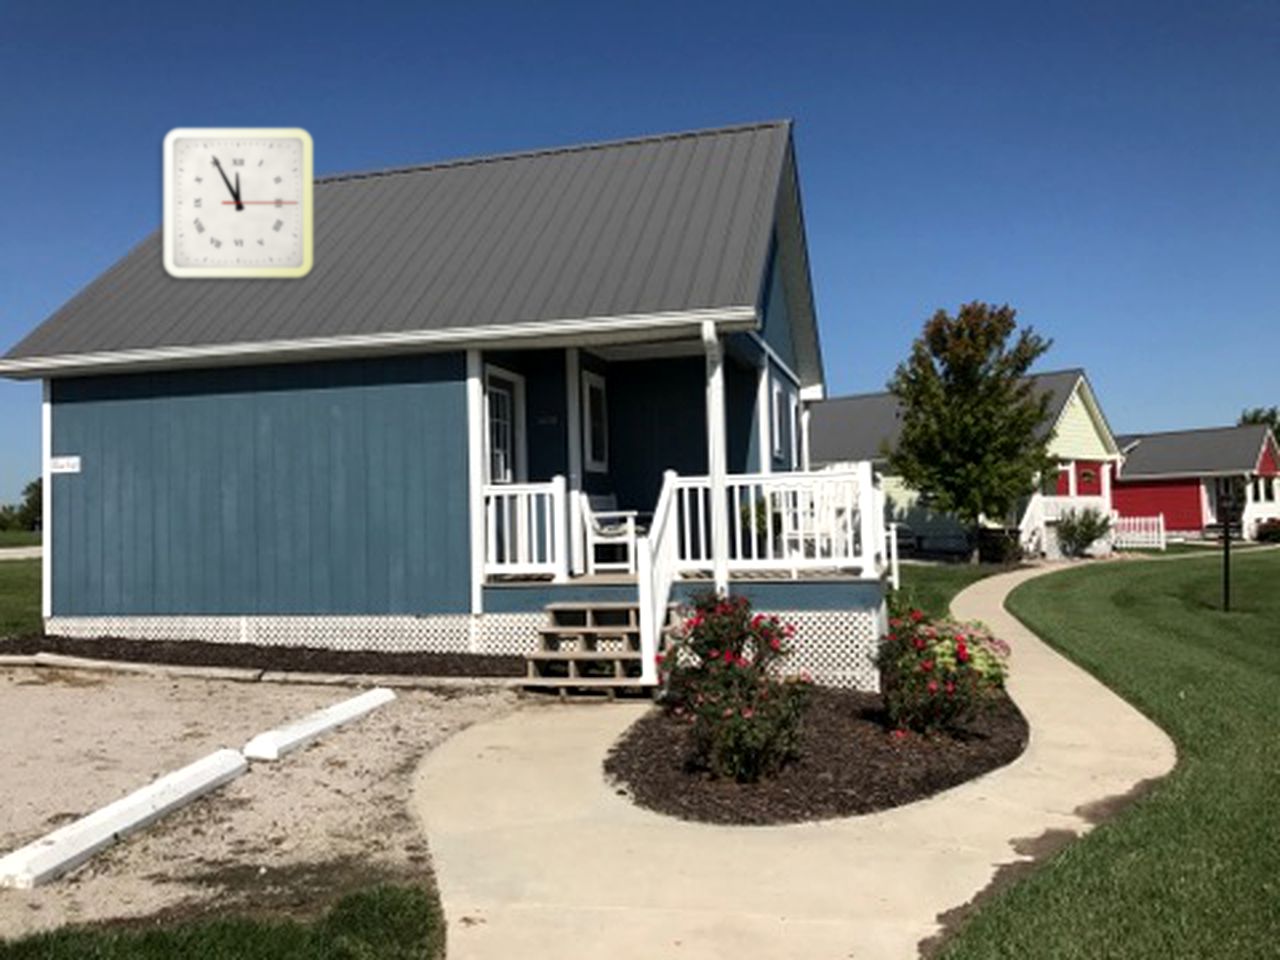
11:55:15
